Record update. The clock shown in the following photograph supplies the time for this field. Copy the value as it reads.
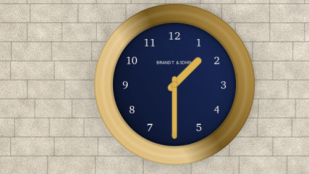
1:30
